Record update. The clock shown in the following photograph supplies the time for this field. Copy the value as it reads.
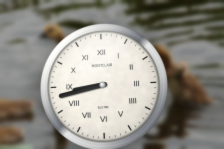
8:43
